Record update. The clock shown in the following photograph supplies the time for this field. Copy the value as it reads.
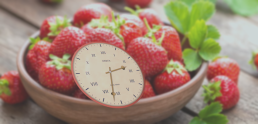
2:32
